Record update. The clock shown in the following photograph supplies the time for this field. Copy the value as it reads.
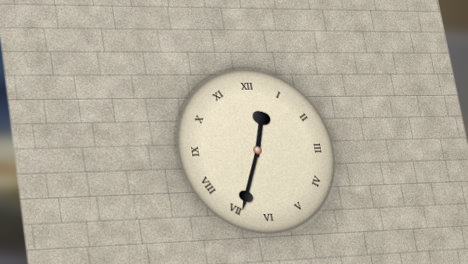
12:34
